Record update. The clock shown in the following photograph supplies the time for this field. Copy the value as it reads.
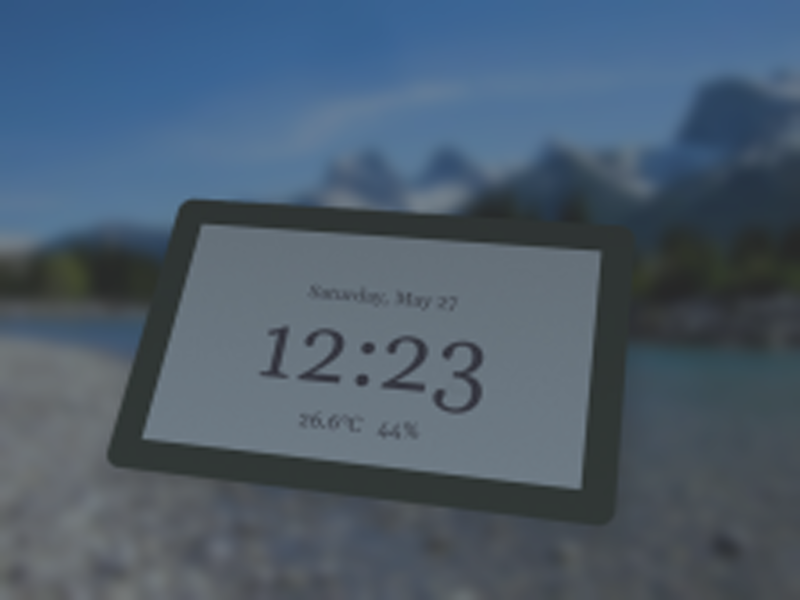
12:23
